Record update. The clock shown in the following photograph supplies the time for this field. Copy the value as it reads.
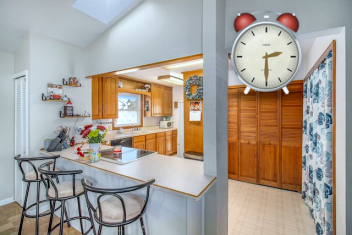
2:30
